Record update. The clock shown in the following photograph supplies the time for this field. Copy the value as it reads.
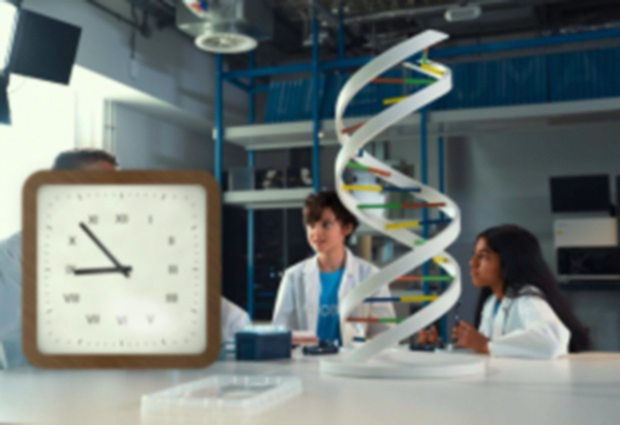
8:53
